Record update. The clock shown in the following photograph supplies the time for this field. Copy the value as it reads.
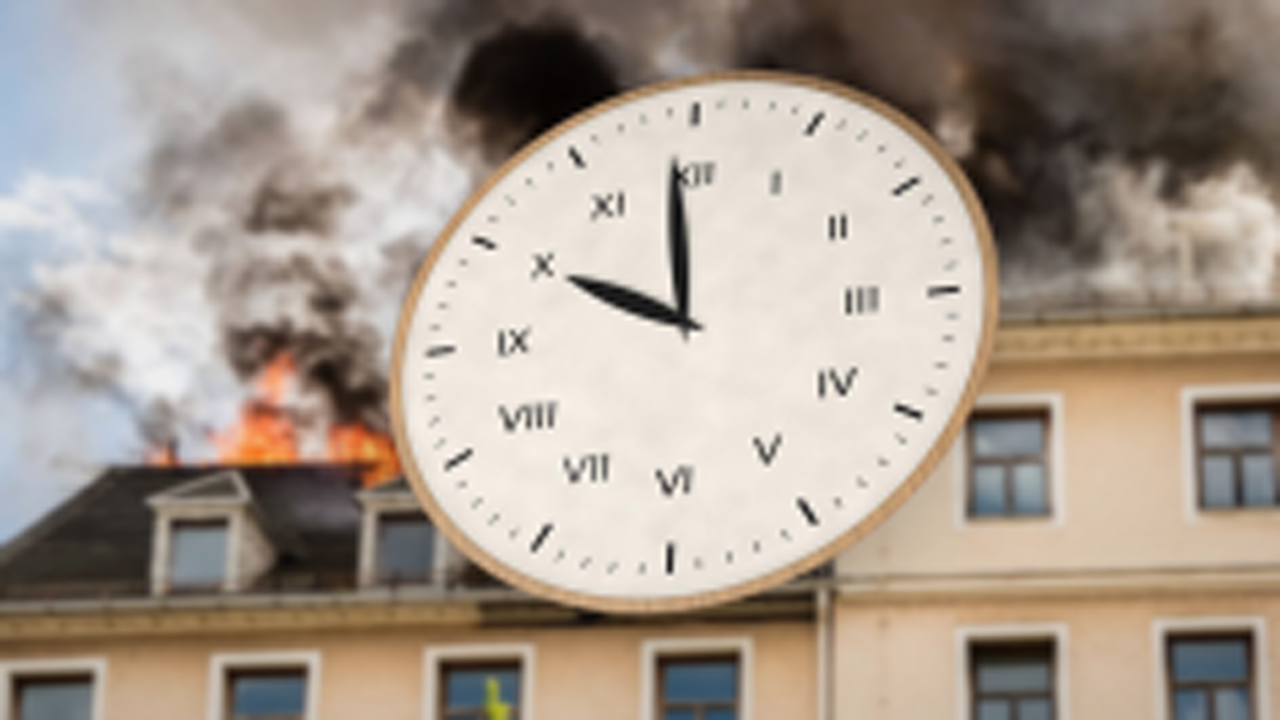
9:59
